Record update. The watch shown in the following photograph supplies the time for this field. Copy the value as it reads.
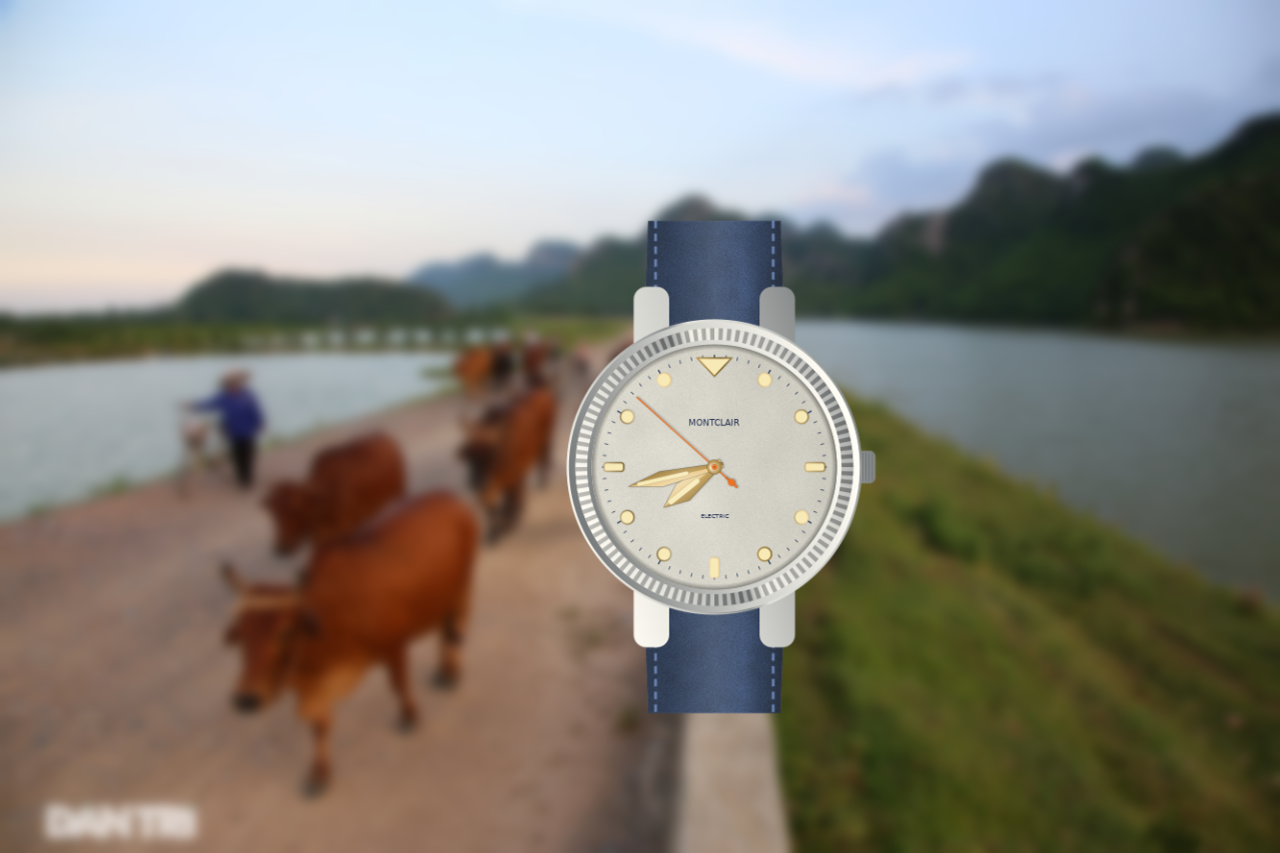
7:42:52
